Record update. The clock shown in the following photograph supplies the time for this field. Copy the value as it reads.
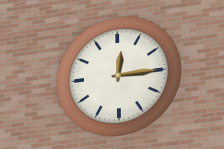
12:15
